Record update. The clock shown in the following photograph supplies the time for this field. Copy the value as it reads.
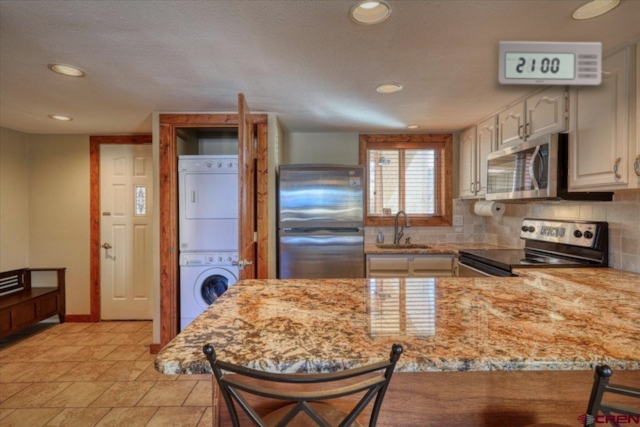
21:00
